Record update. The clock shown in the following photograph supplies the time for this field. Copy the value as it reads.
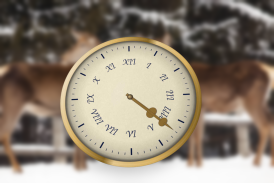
4:22
